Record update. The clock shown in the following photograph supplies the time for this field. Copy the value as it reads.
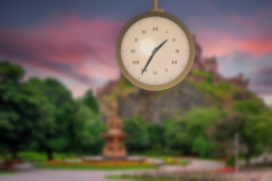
1:35
